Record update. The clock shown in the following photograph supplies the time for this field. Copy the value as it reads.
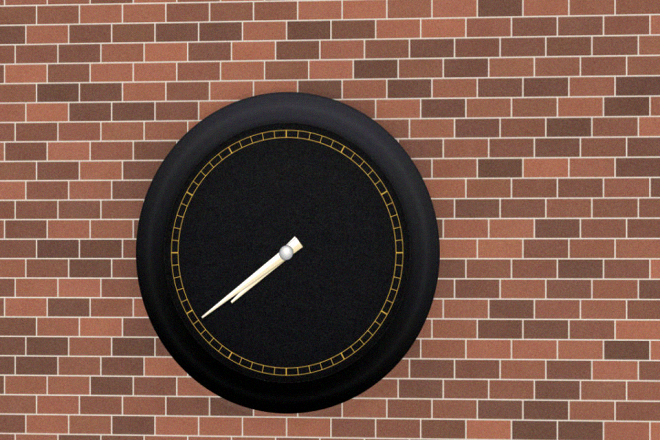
7:39
